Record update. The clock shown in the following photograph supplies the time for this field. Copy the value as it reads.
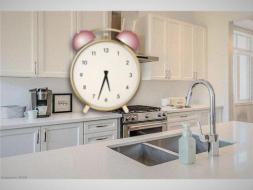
5:33
